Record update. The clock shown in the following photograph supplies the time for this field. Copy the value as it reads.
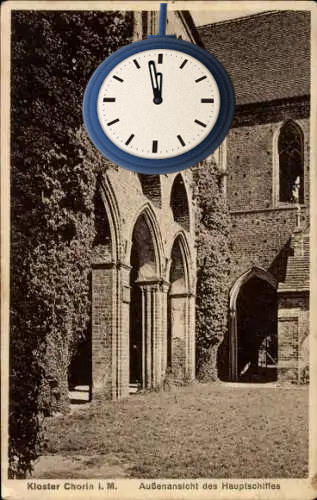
11:58
